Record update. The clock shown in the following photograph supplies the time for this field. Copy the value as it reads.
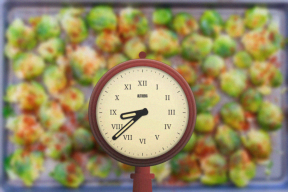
8:38
